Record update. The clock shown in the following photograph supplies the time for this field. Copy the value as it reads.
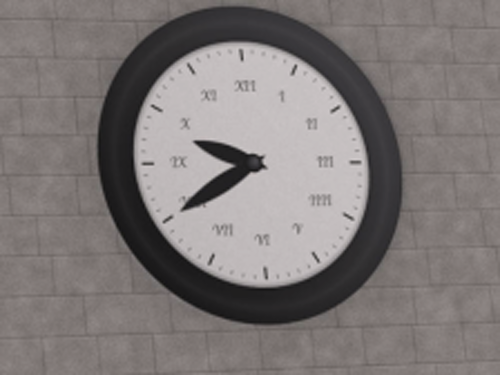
9:40
